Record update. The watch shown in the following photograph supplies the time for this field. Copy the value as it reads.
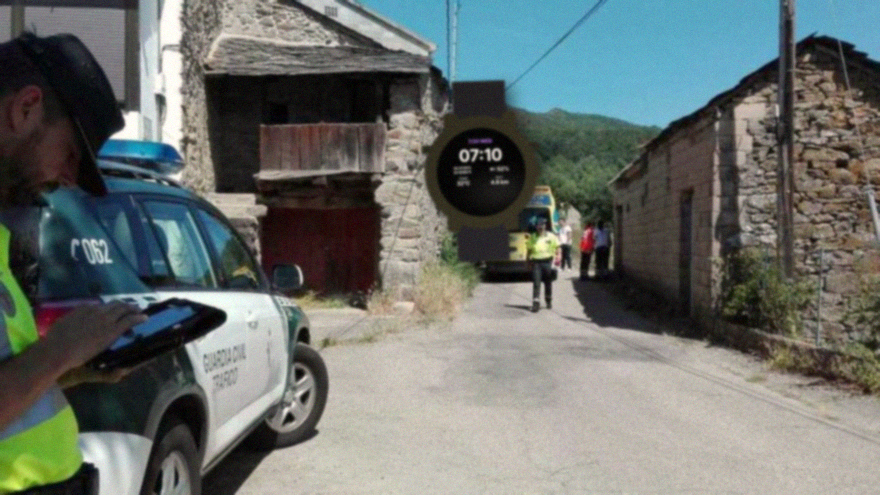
7:10
